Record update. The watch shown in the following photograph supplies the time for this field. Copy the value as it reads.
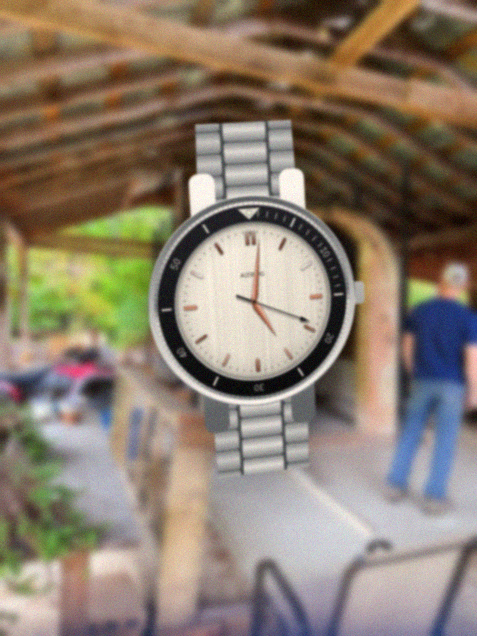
5:01:19
